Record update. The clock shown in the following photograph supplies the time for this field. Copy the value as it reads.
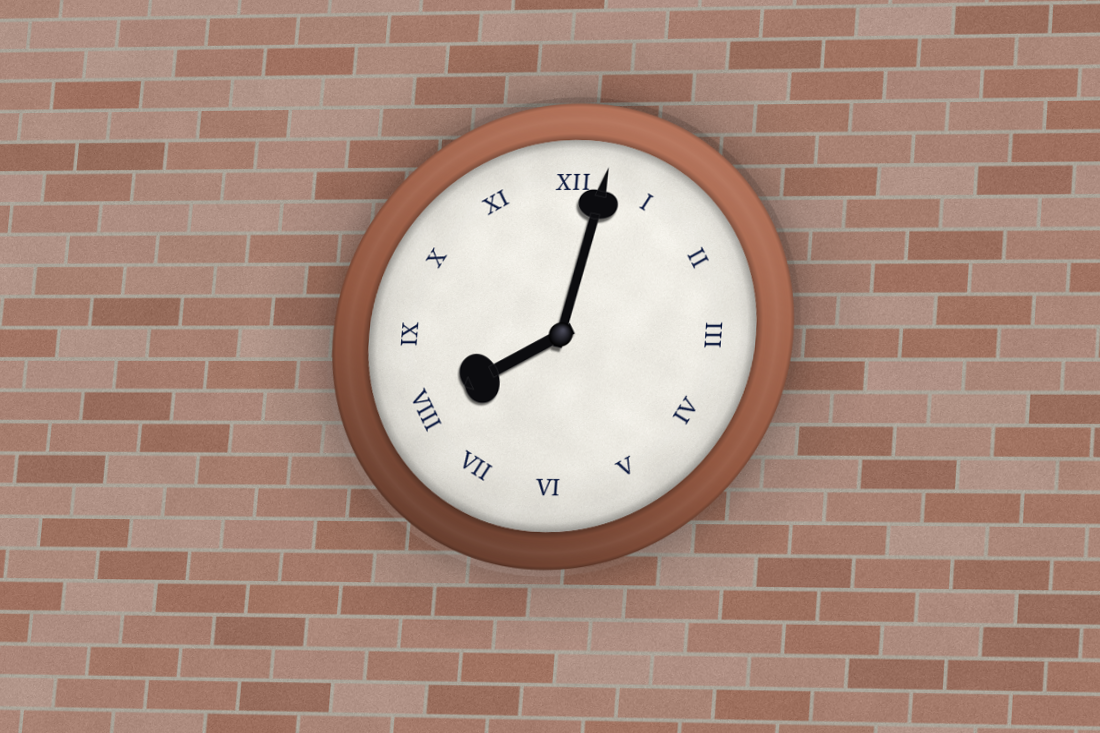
8:02
